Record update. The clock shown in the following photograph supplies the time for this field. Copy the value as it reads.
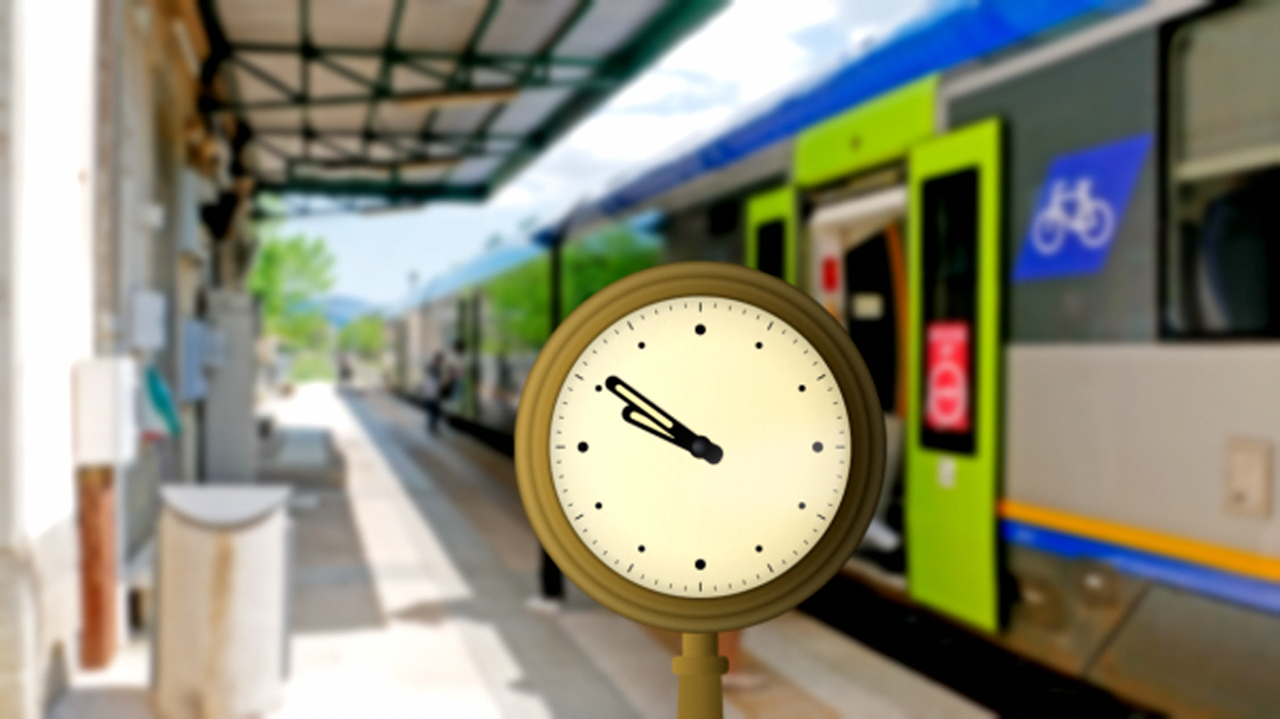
9:51
